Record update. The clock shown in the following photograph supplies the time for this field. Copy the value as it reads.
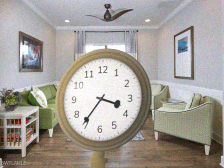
3:36
